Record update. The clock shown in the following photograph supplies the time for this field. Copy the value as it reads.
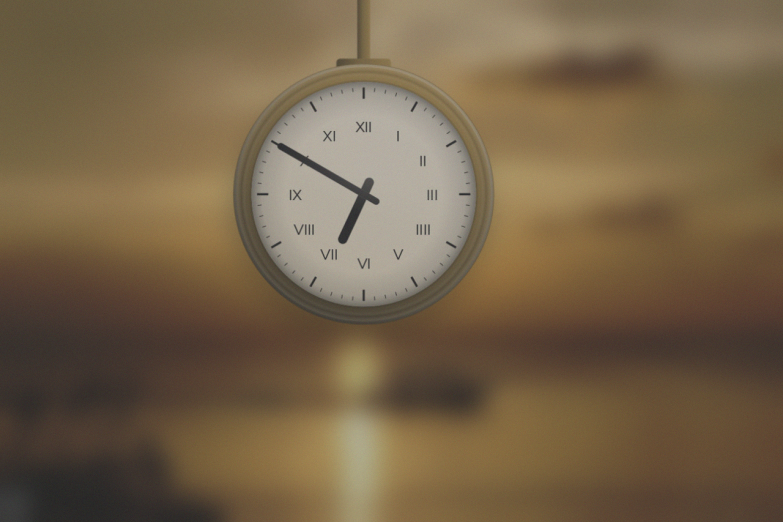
6:50
